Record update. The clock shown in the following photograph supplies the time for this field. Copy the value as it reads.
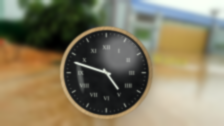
4:48
